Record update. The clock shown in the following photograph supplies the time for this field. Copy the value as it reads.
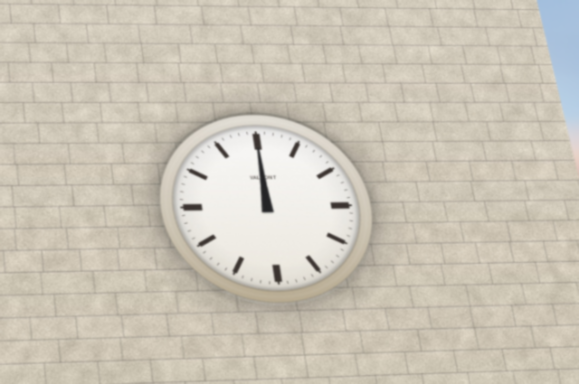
12:00
